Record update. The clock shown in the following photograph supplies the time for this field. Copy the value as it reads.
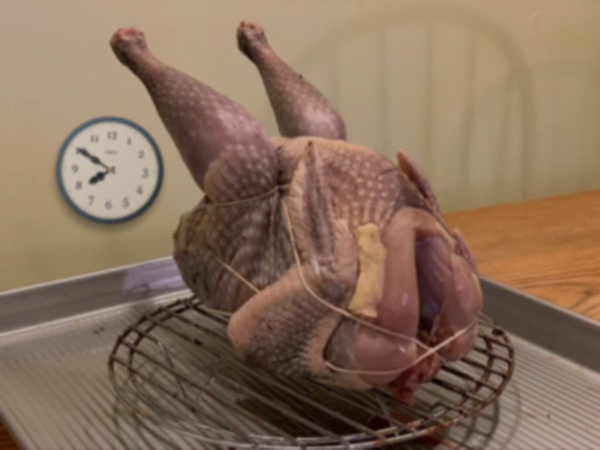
7:50
